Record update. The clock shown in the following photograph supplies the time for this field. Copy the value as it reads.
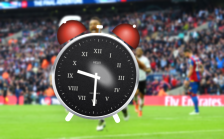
9:30
